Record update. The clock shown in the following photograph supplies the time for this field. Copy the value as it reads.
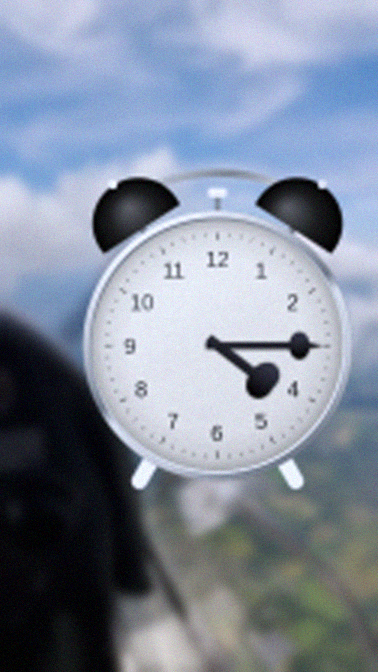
4:15
